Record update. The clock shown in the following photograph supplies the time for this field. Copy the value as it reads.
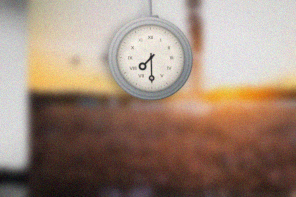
7:30
